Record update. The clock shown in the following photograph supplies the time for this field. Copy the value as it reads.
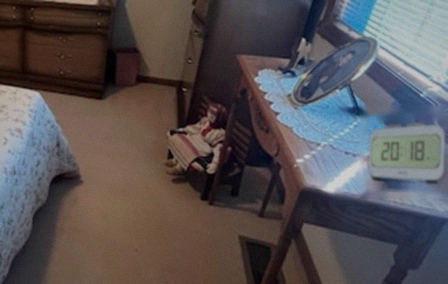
20:18
